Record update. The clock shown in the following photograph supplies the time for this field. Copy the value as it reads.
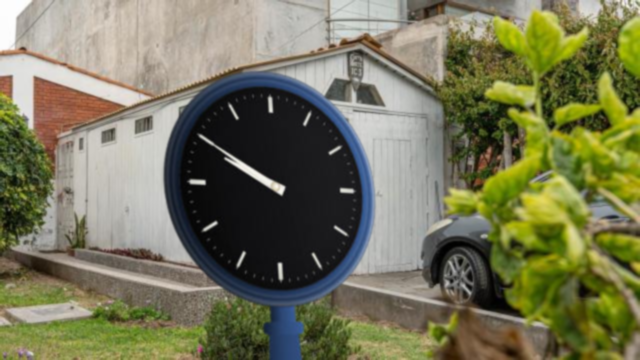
9:50
